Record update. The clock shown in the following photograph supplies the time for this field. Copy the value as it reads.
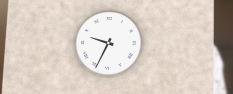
9:34
